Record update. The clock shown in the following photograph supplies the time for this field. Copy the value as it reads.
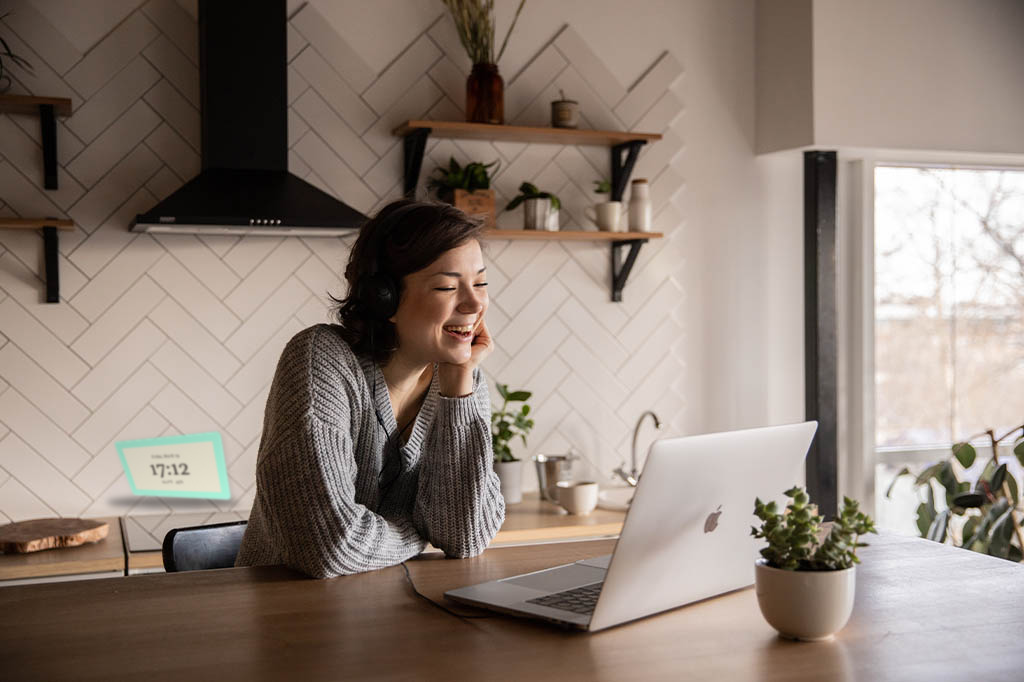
17:12
